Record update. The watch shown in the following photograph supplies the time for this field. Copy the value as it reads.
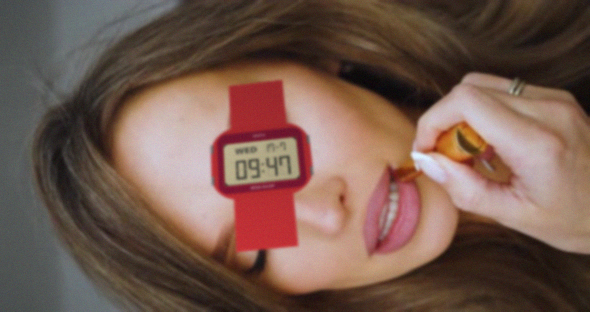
9:47
